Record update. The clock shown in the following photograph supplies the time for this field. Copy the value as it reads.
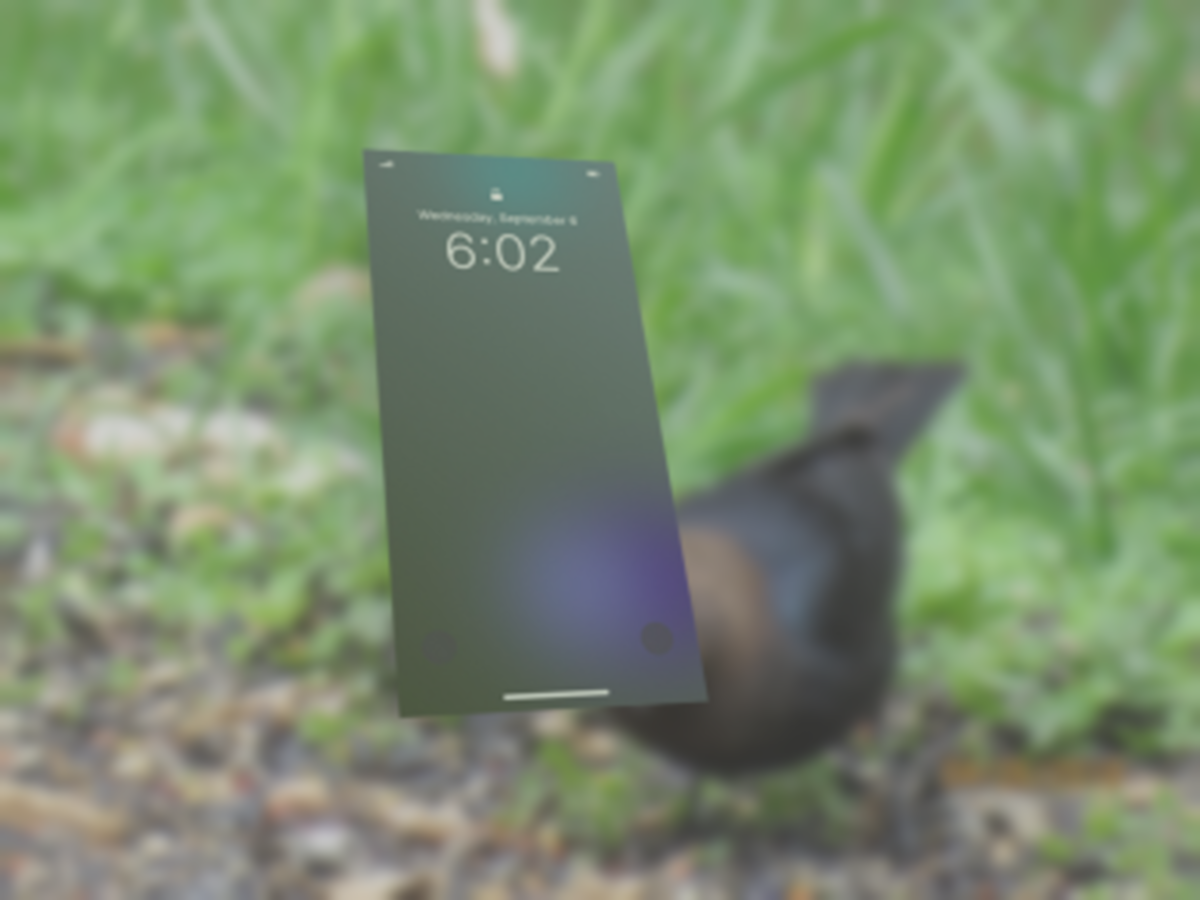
6:02
